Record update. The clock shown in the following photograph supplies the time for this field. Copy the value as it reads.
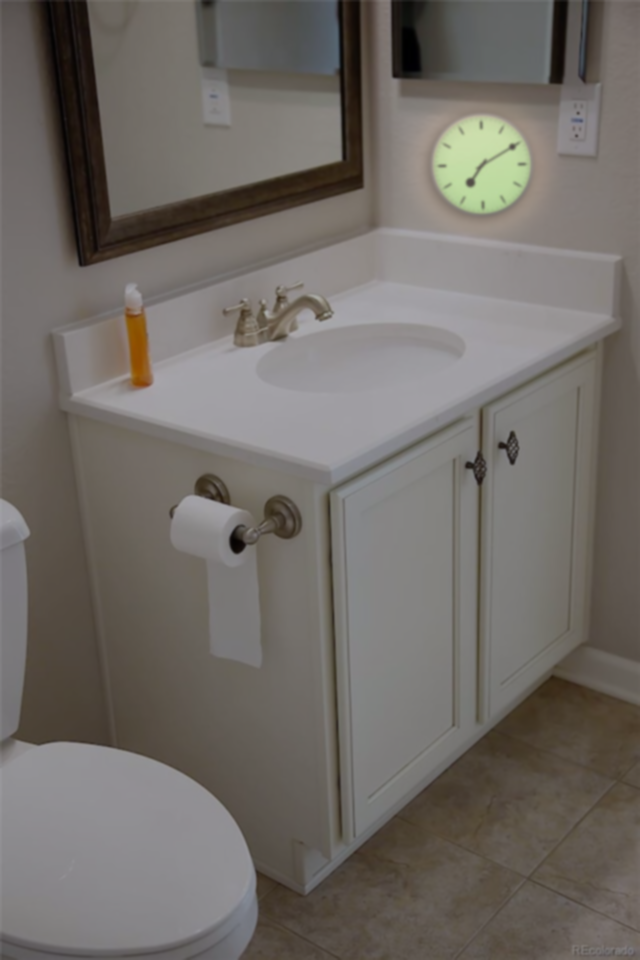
7:10
